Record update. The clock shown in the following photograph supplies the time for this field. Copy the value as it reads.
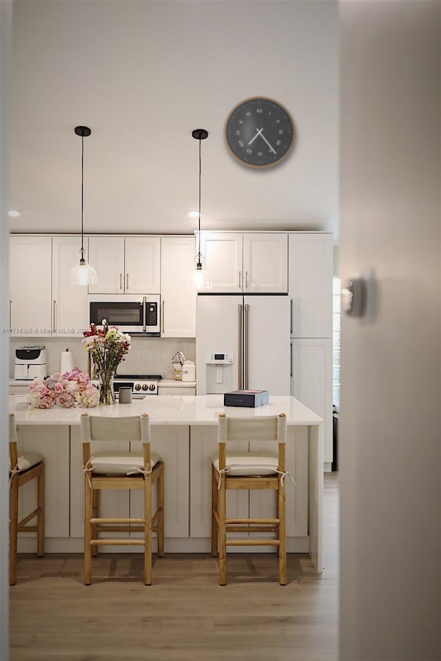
7:24
